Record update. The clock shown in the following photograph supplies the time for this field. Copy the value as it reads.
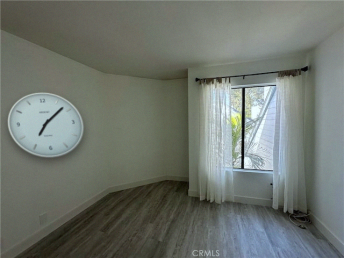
7:08
